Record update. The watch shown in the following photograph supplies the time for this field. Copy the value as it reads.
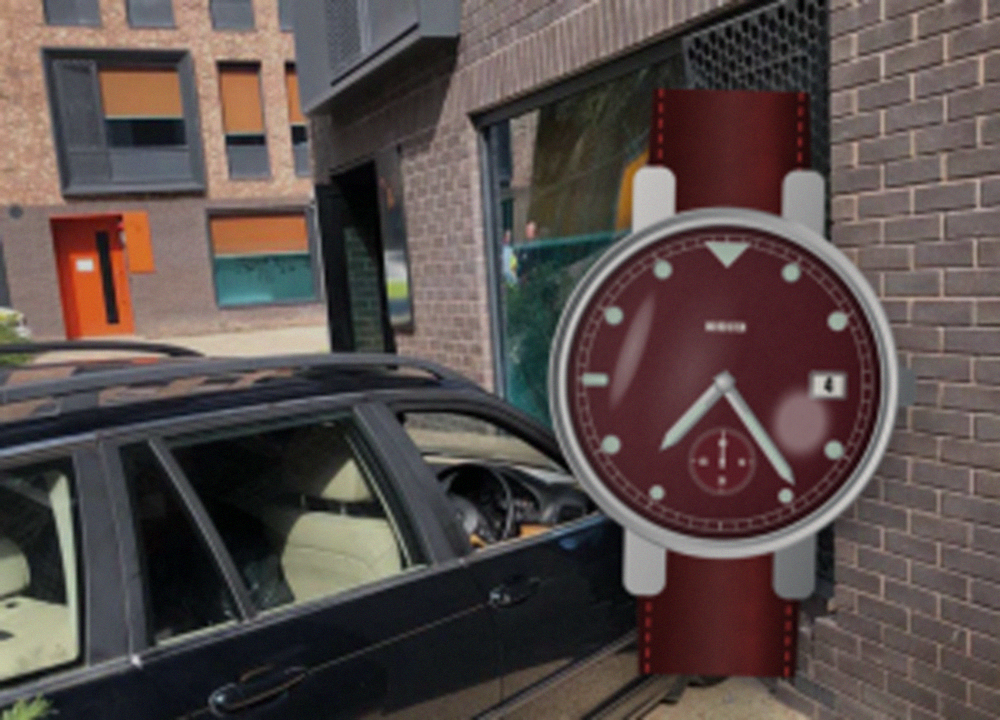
7:24
